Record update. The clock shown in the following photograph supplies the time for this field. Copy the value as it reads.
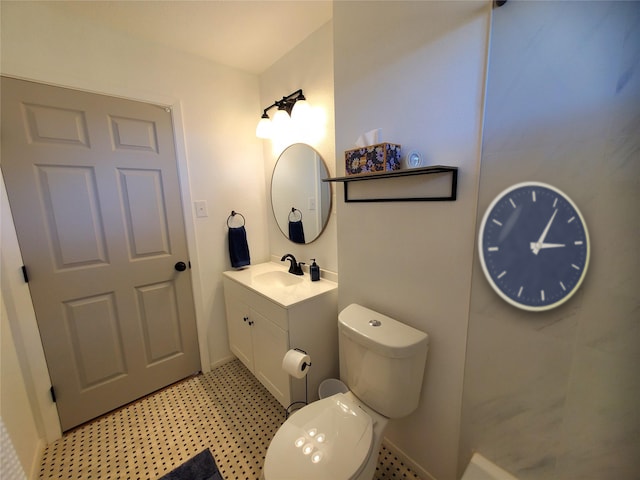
3:06
